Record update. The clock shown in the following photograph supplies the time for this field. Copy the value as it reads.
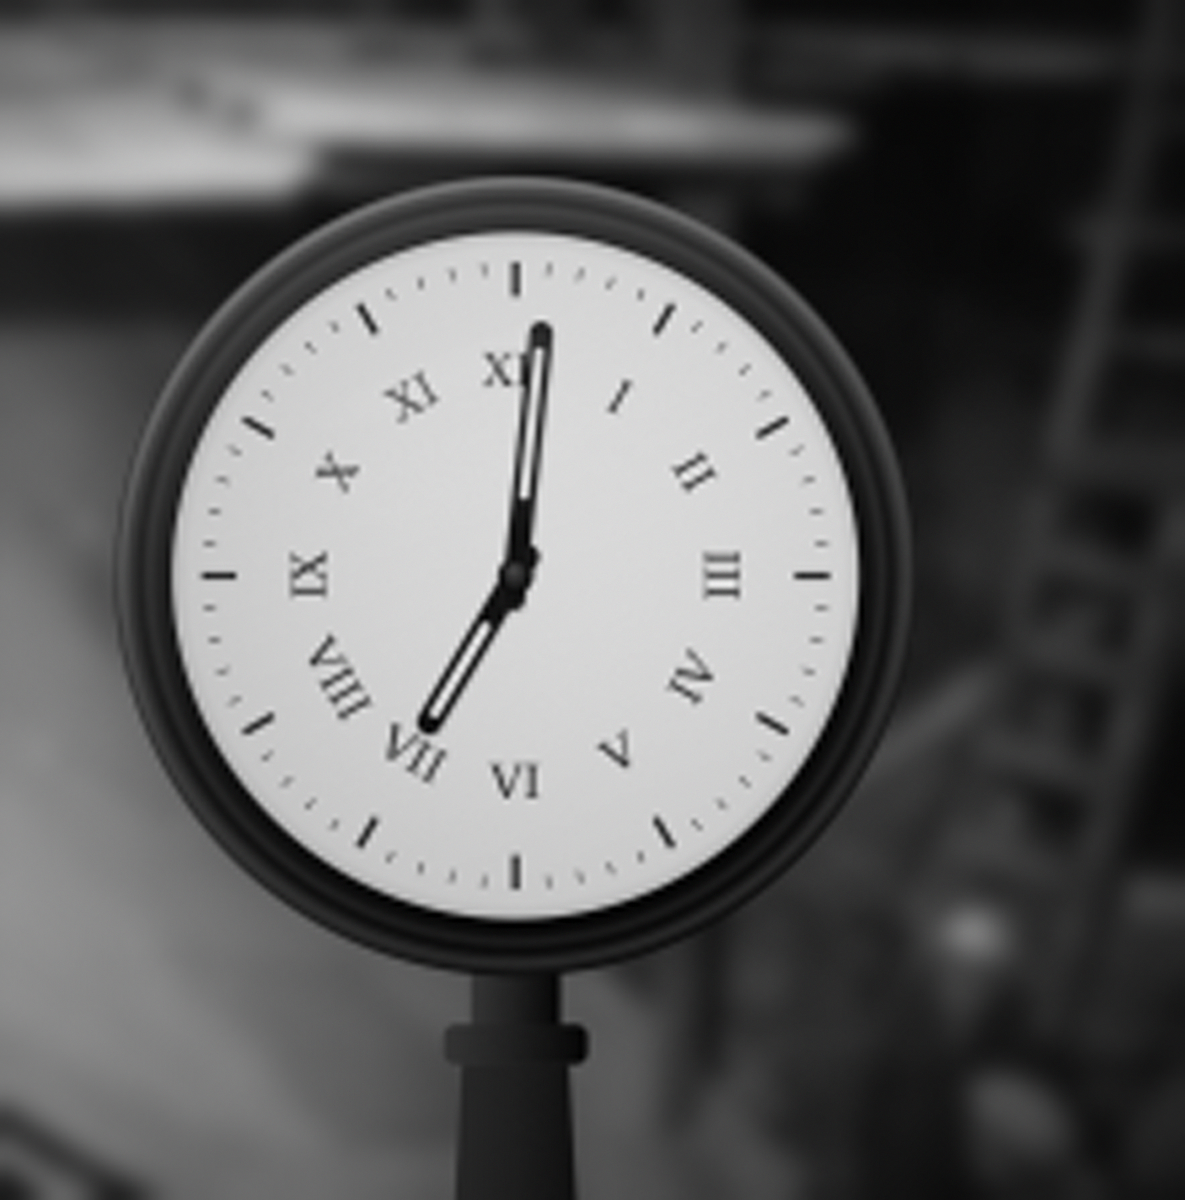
7:01
